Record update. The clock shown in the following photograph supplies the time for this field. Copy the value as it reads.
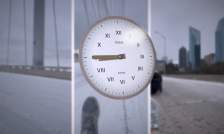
8:45
